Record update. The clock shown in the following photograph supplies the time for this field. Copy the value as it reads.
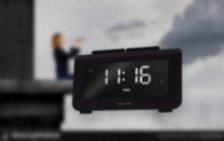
11:16
